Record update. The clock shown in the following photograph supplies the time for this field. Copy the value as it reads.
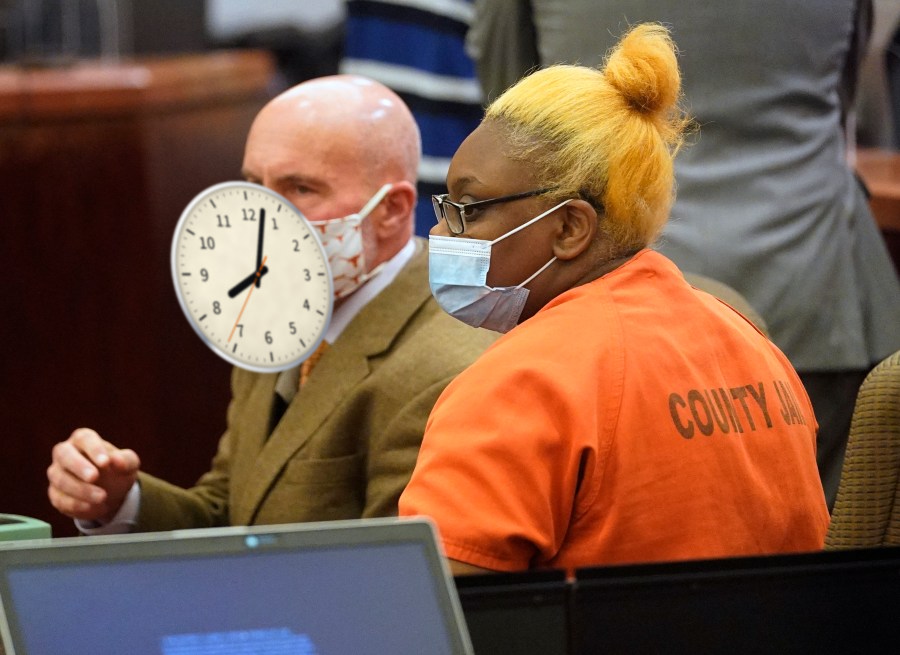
8:02:36
